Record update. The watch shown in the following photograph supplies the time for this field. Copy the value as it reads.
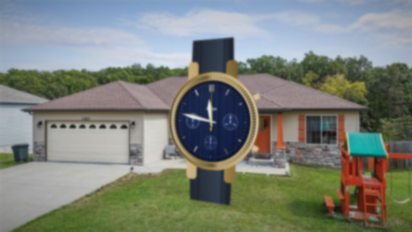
11:47
